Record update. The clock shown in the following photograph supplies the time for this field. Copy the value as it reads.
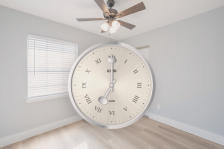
7:00
